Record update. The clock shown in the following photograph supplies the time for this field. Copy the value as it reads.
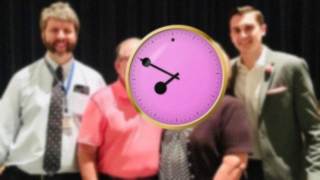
7:50
